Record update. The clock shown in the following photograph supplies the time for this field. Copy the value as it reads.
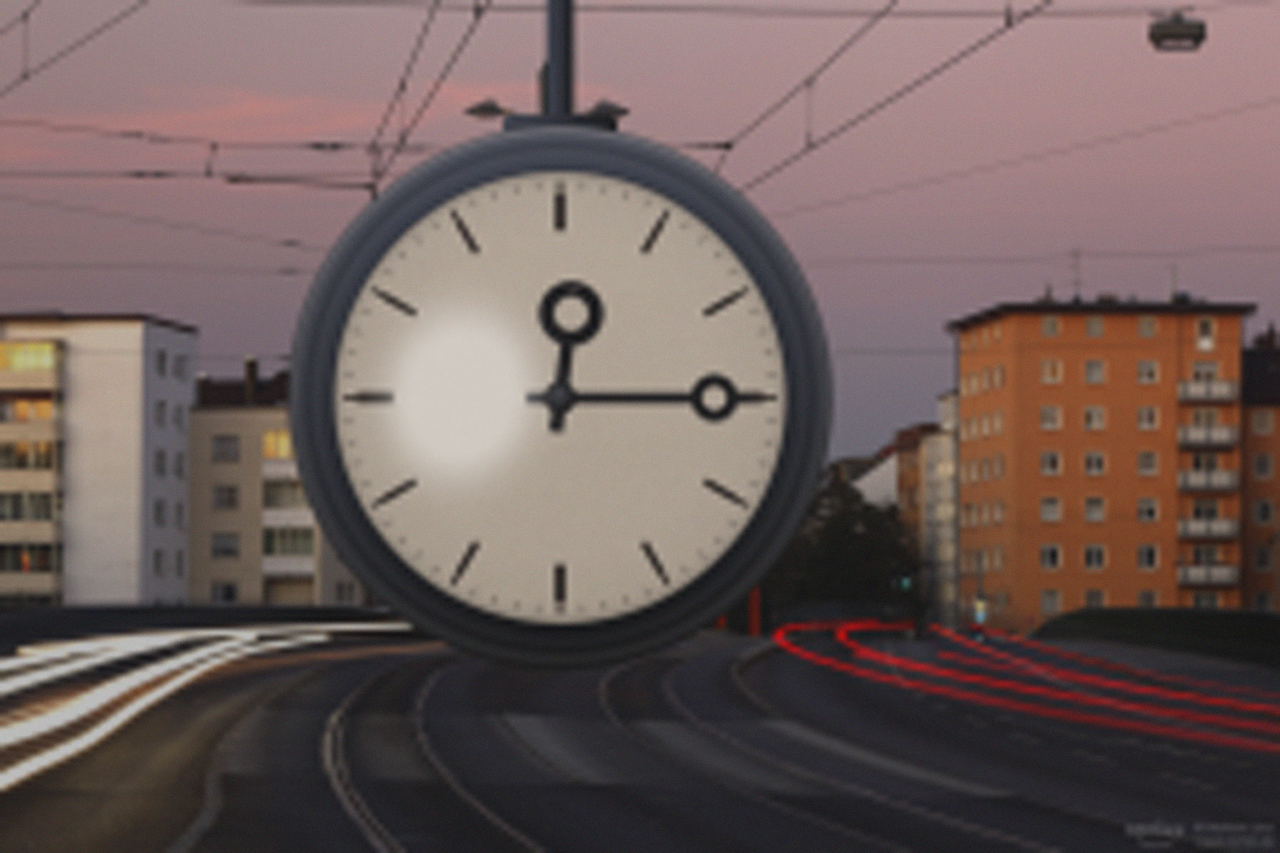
12:15
